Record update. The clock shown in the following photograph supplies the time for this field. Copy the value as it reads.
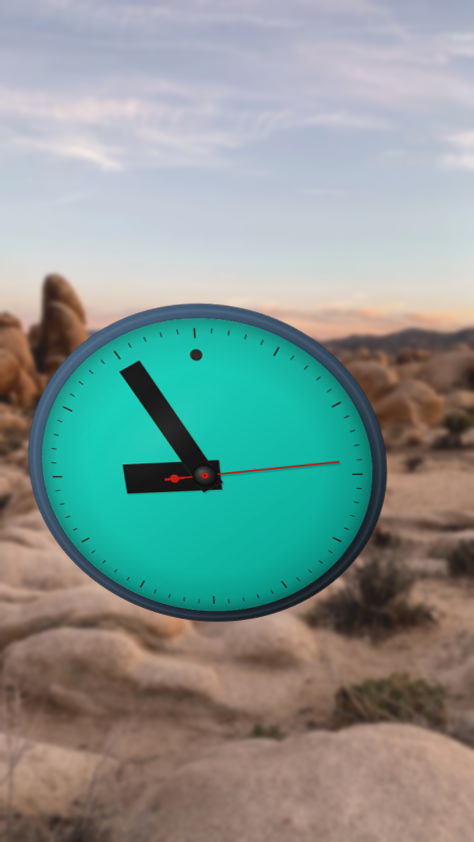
8:55:14
